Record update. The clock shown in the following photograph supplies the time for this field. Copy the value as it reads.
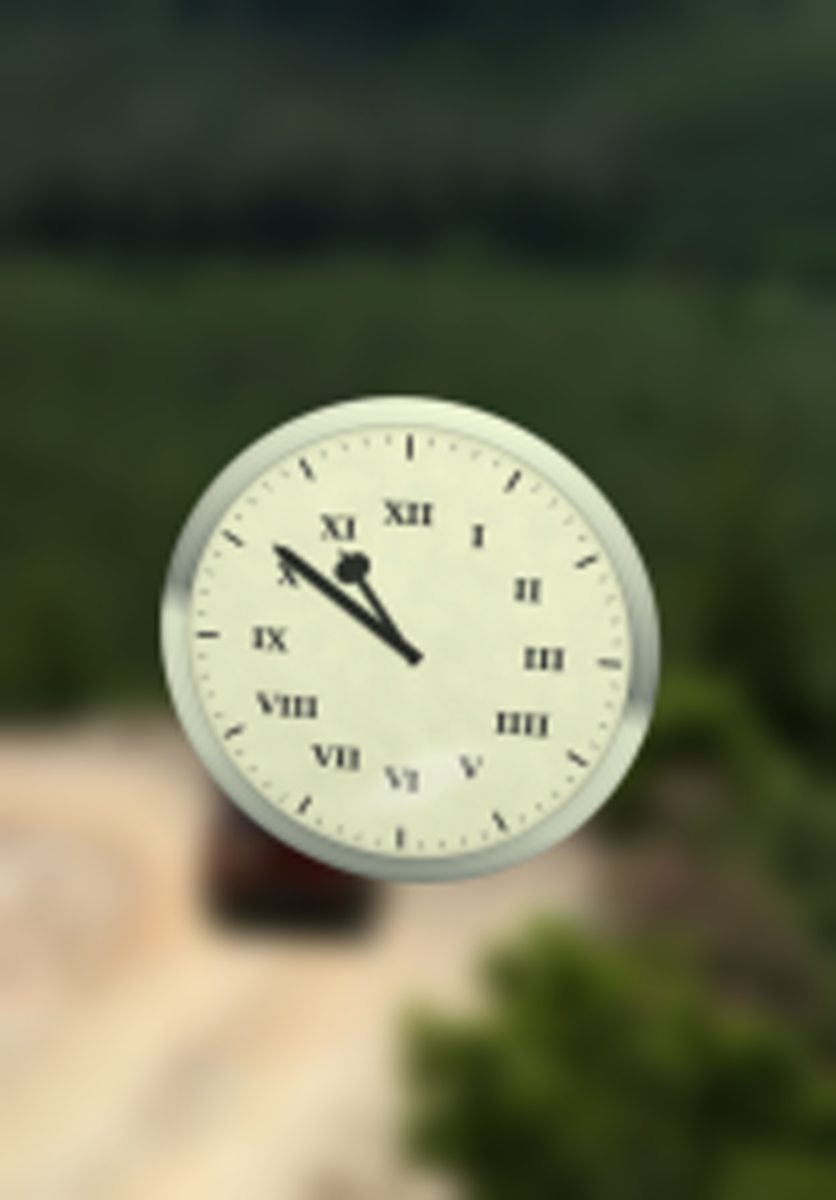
10:51
